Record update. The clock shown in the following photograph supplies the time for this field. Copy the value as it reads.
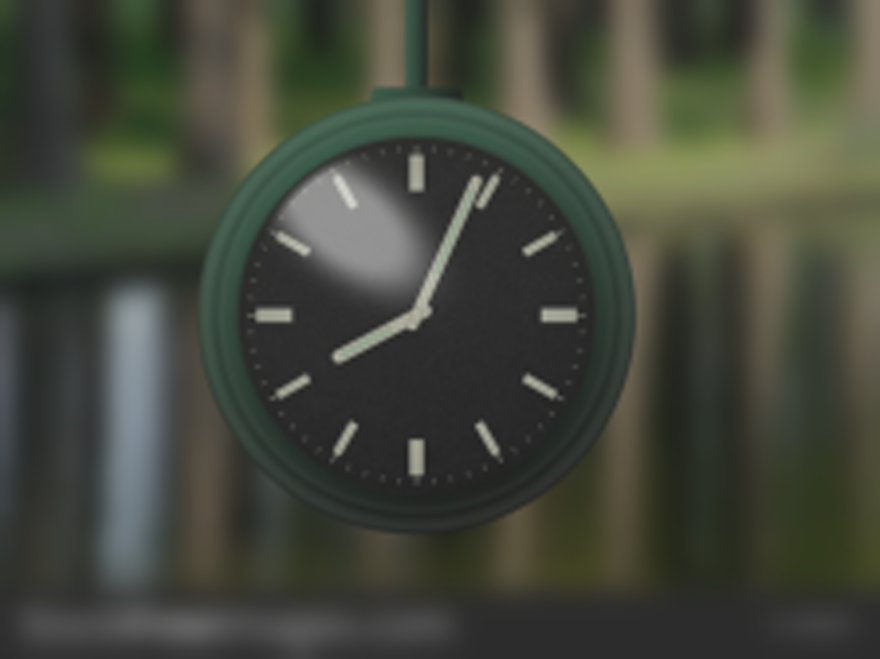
8:04
